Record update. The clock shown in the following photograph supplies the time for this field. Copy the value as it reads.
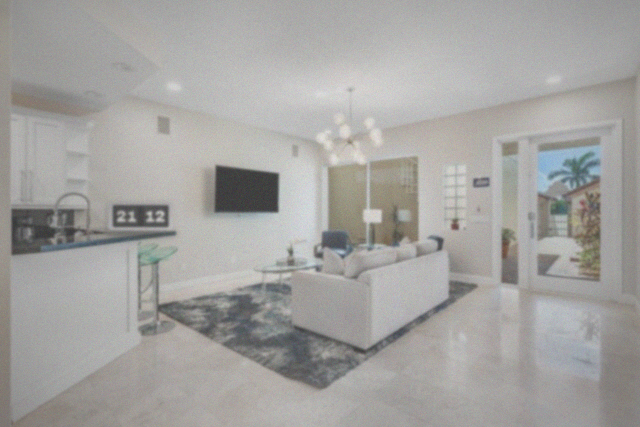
21:12
